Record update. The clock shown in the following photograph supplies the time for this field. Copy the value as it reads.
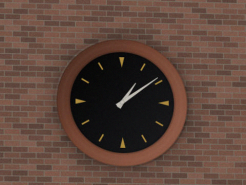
1:09
